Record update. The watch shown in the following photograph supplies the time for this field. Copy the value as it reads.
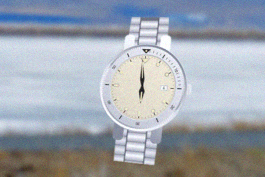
5:59
